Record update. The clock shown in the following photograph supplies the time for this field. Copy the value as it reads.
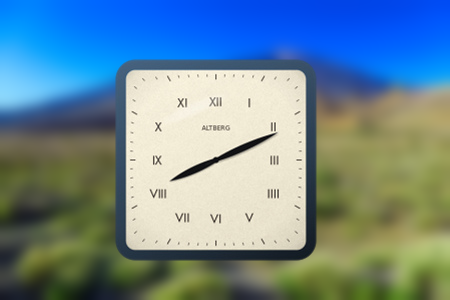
8:11
